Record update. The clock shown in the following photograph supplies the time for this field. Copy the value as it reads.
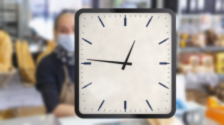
12:46
